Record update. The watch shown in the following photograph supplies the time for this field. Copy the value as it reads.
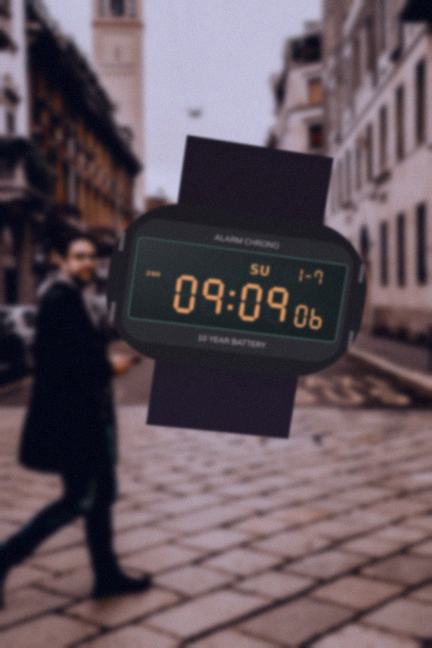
9:09:06
